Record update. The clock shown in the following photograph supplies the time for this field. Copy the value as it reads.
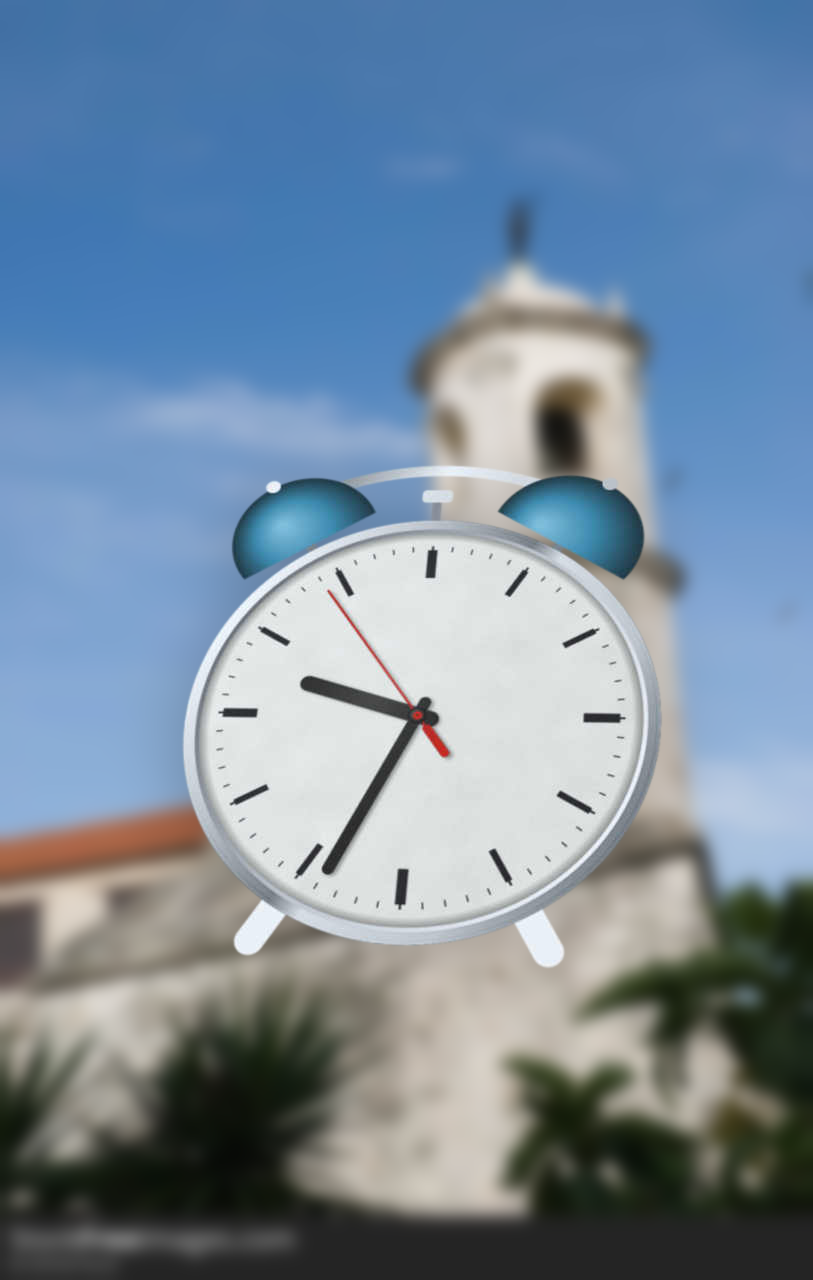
9:33:54
